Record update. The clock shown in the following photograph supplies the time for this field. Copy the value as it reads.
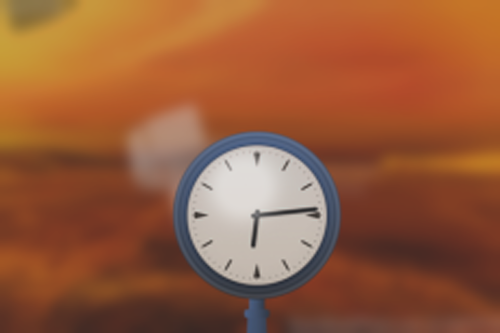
6:14
